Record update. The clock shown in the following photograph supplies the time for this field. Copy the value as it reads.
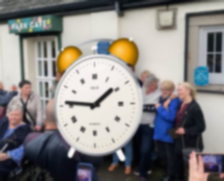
1:46
